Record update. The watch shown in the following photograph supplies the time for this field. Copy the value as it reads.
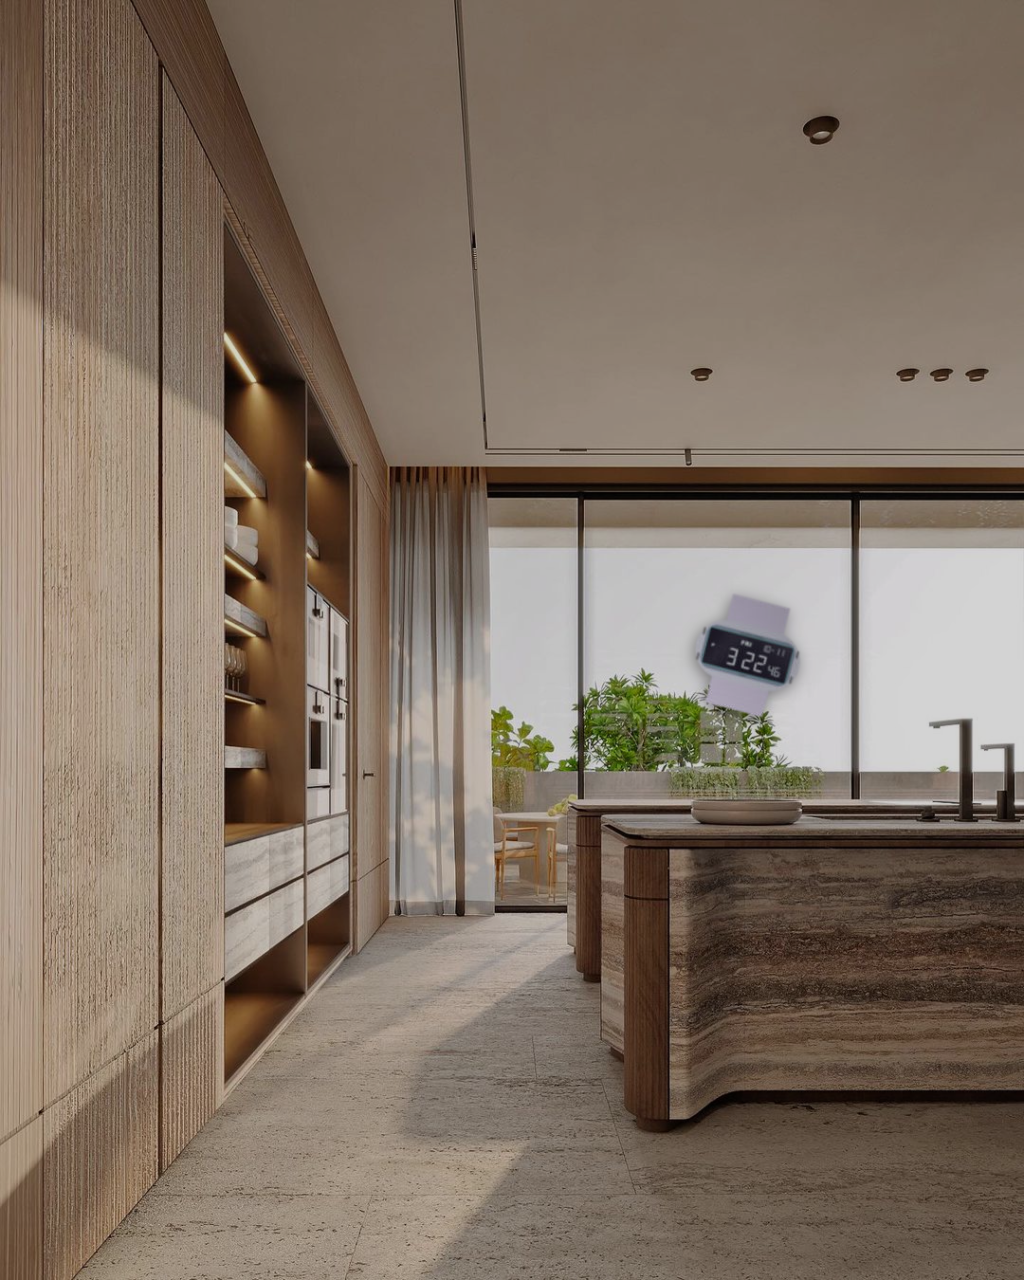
3:22
